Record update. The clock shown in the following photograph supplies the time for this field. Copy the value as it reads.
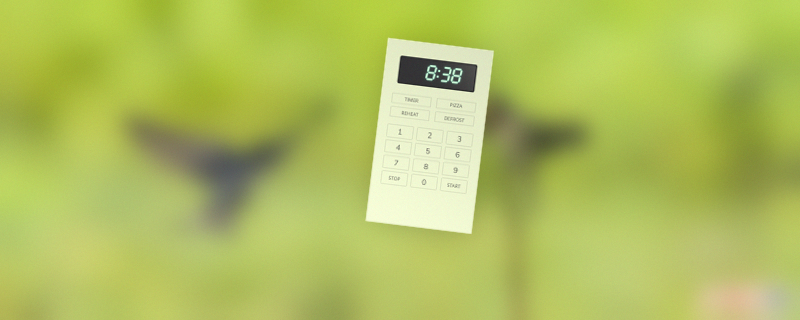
8:38
